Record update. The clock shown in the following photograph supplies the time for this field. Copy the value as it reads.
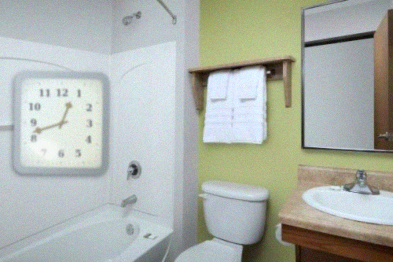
12:42
